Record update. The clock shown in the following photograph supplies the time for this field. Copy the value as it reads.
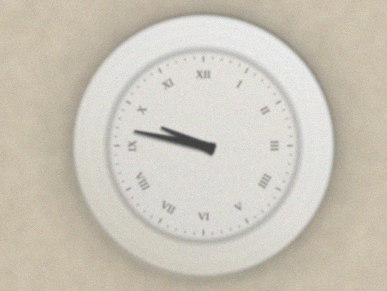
9:47
